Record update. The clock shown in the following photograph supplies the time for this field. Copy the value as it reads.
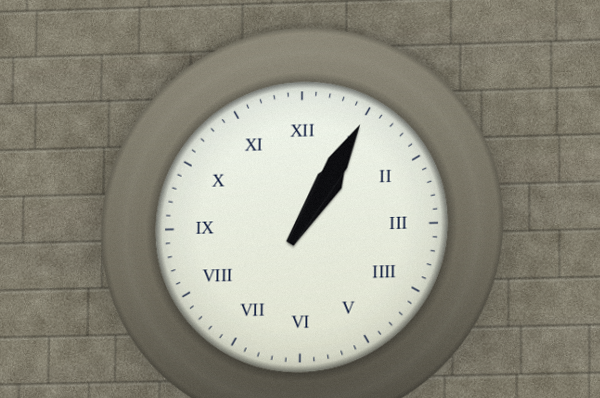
1:05
